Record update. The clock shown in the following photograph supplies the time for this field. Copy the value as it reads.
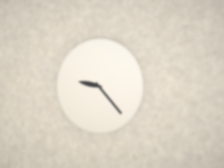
9:23
